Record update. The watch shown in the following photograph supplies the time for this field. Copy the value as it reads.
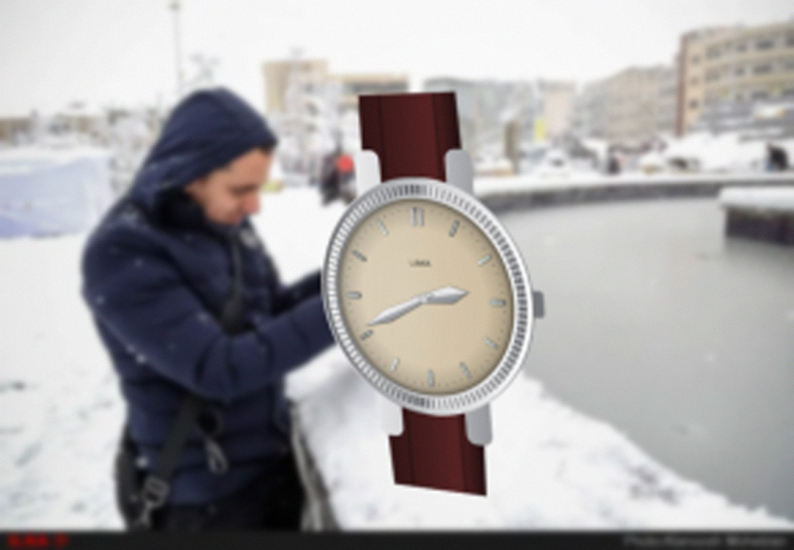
2:41
